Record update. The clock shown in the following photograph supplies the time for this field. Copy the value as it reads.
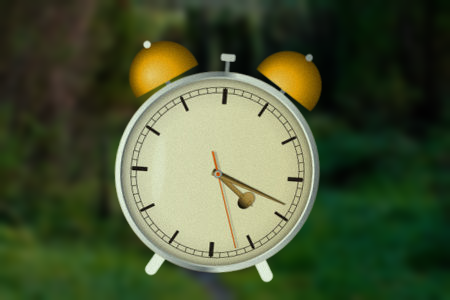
4:18:27
